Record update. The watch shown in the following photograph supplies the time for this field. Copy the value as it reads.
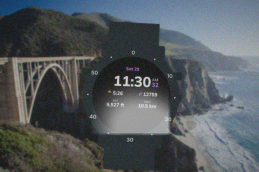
11:30
